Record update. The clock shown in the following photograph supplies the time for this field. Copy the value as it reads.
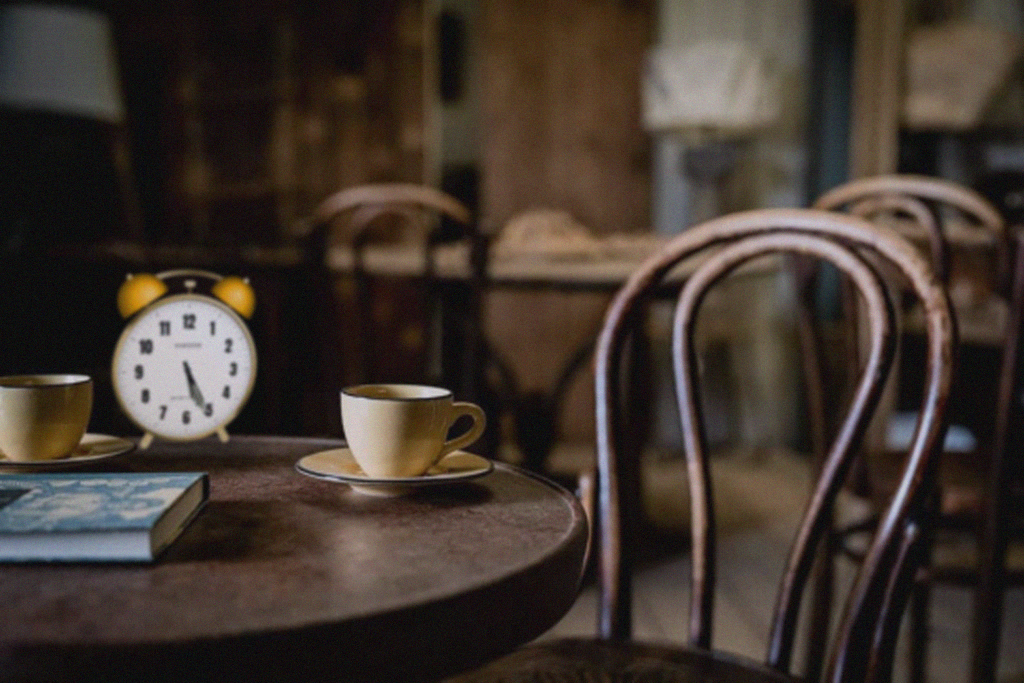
5:26
